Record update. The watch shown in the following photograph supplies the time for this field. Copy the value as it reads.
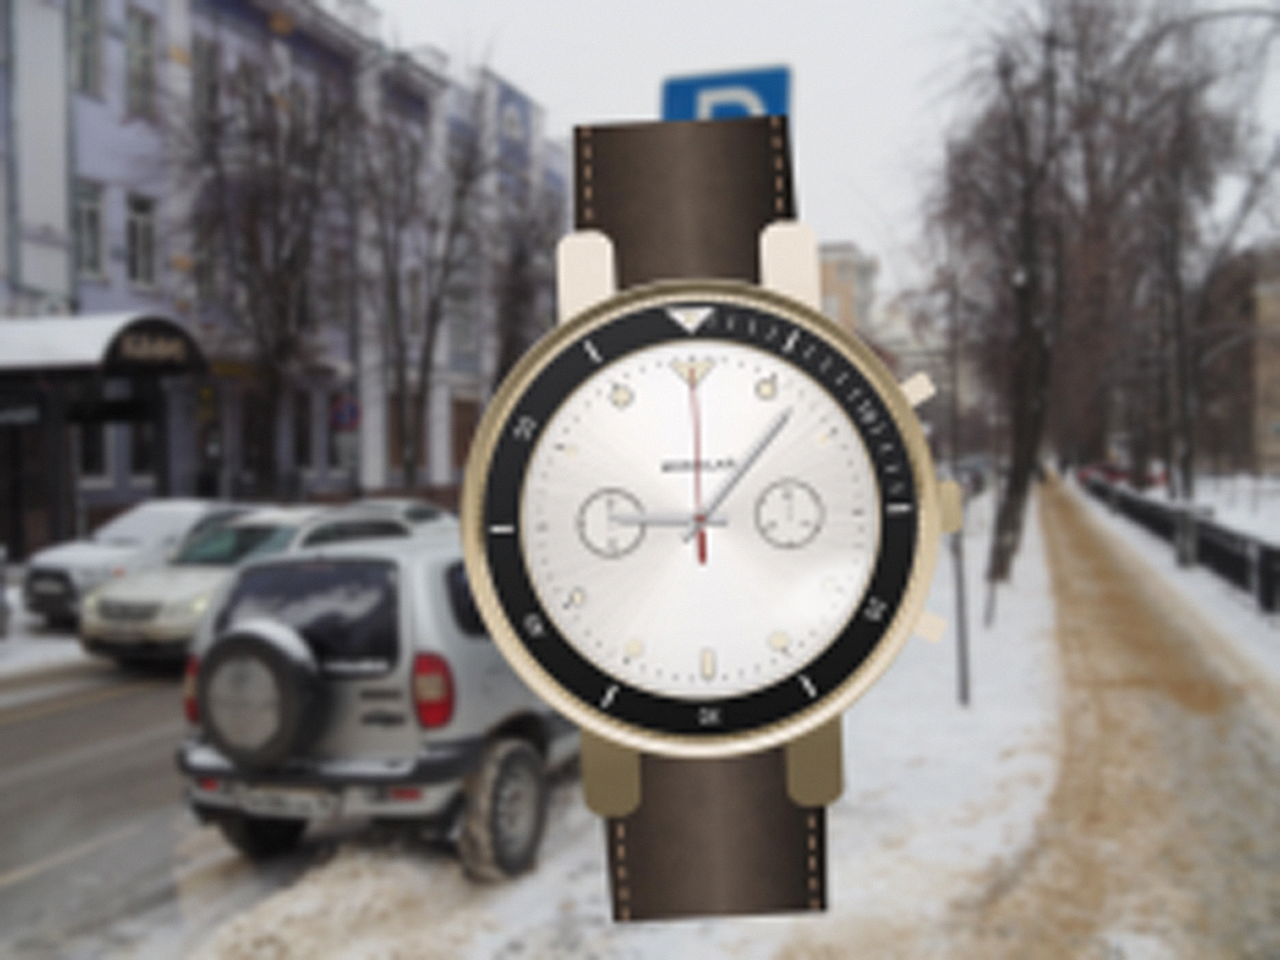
9:07
